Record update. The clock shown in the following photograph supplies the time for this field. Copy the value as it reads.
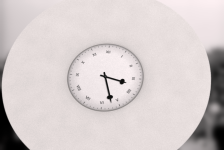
3:27
